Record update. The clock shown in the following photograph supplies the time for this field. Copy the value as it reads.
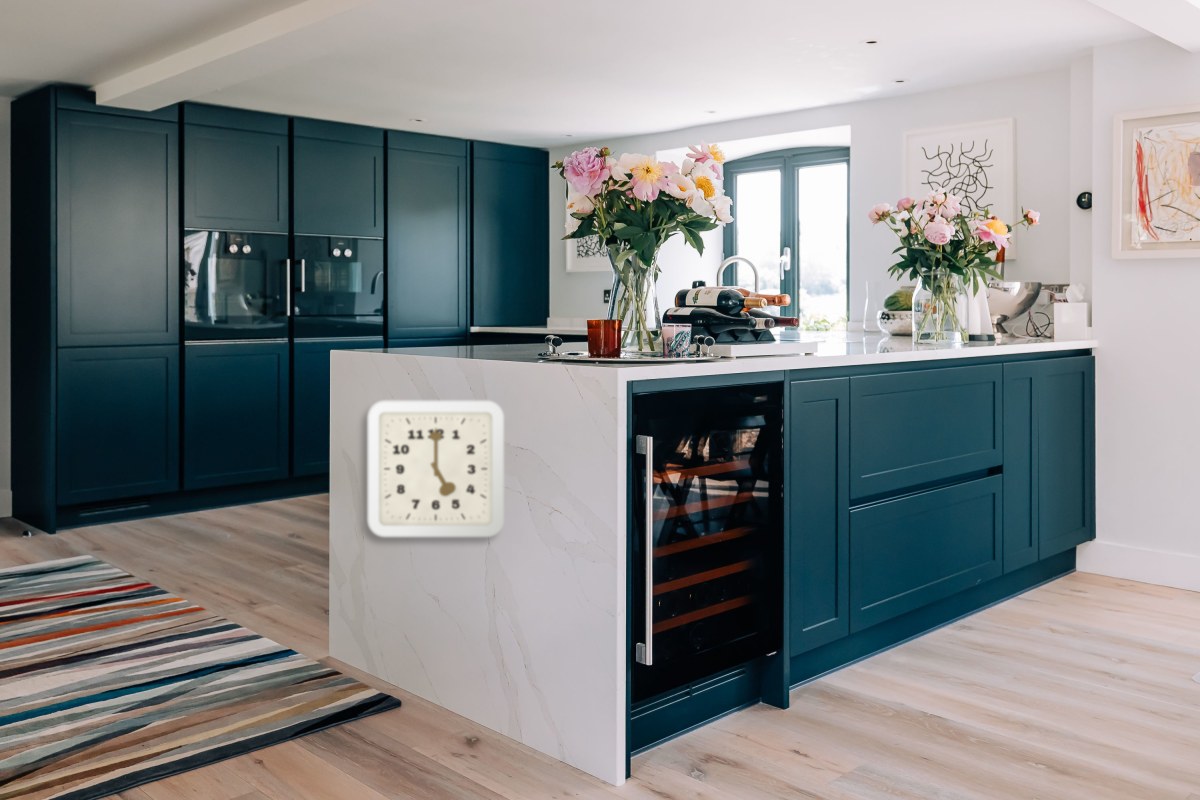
5:00
